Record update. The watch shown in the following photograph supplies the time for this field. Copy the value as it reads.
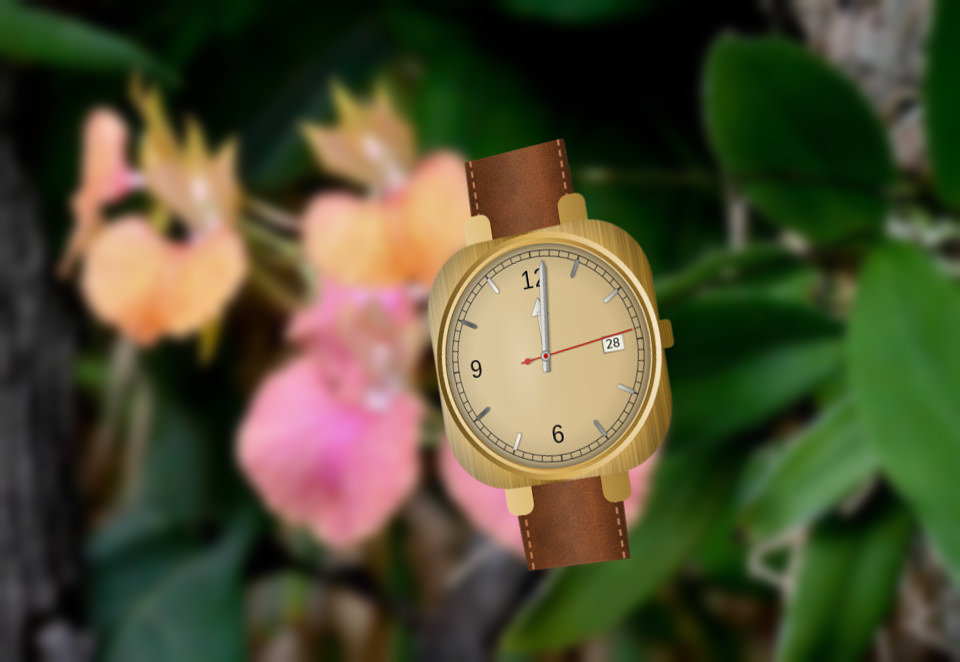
12:01:14
